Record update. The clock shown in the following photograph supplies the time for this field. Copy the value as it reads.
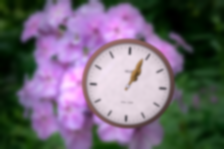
1:04
